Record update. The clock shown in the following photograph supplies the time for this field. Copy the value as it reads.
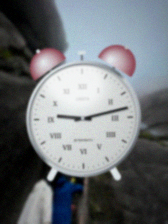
9:13
